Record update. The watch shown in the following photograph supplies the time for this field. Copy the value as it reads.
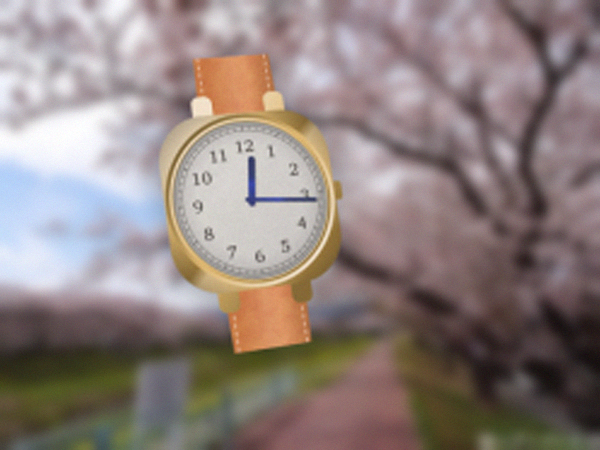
12:16
